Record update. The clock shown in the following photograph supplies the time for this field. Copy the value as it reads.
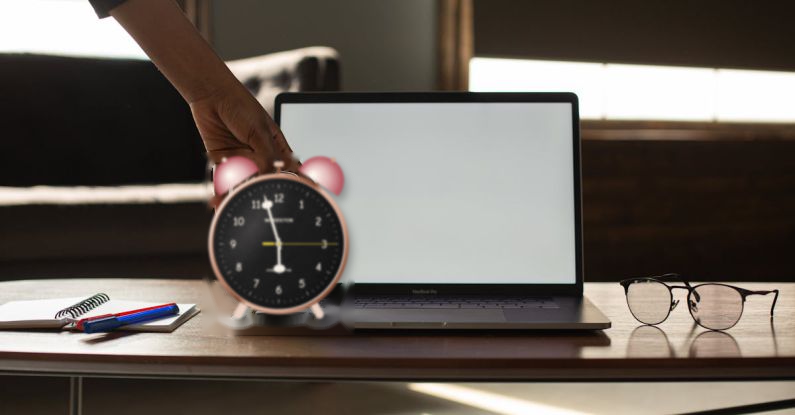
5:57:15
